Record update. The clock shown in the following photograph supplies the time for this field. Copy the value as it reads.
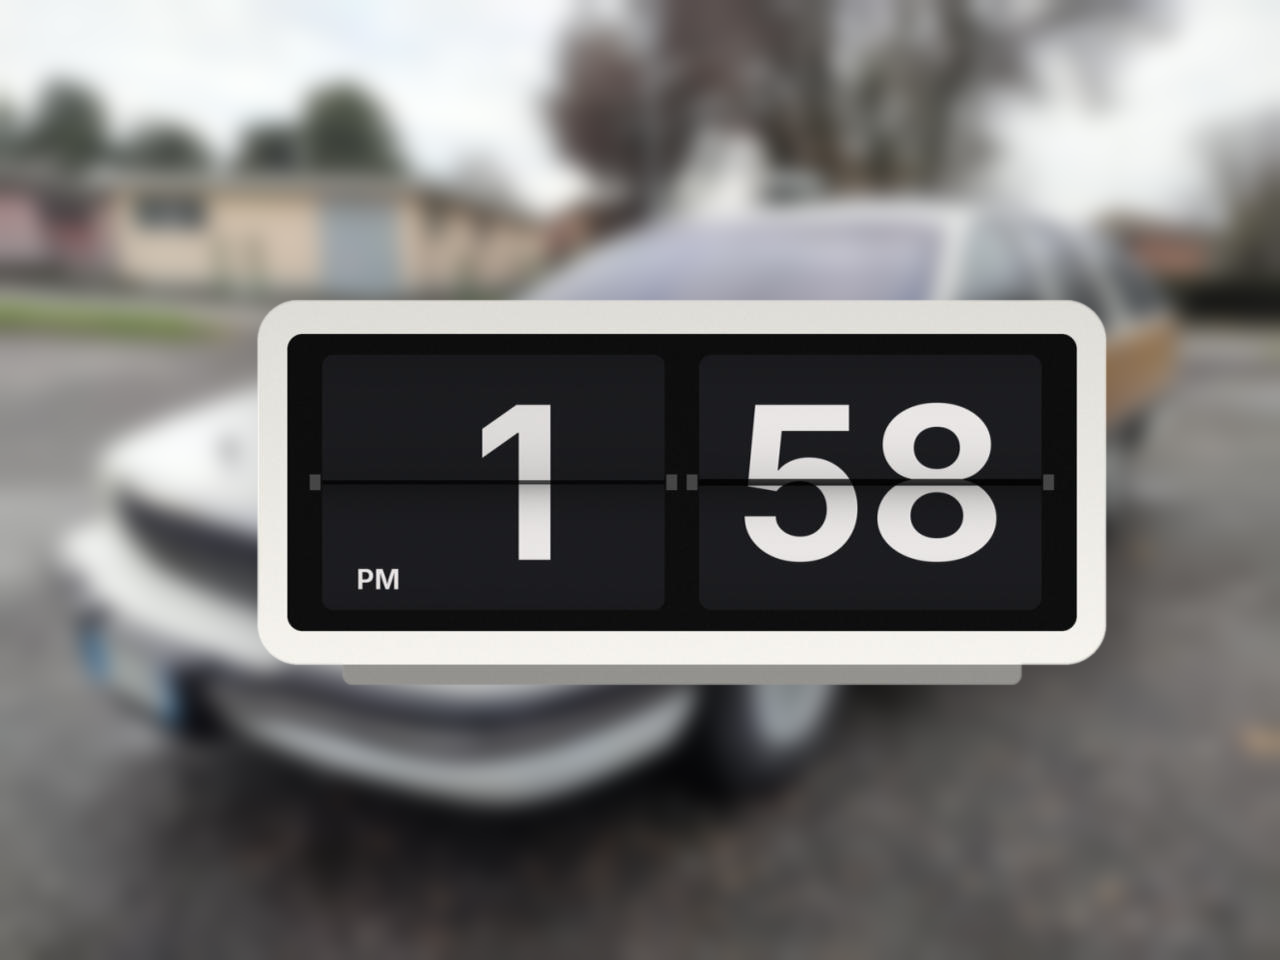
1:58
